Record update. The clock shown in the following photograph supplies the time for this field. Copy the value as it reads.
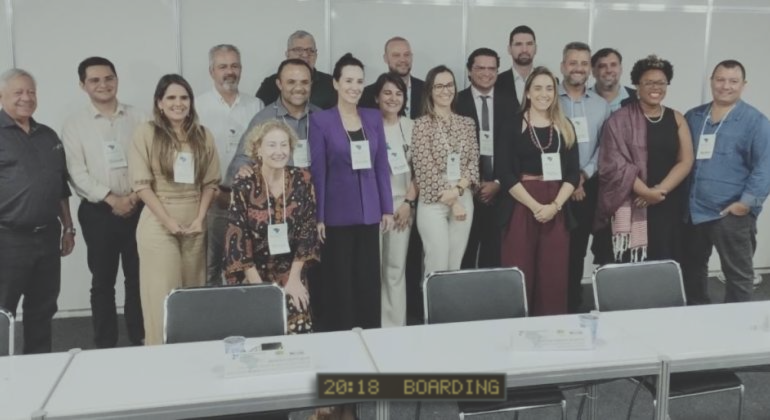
20:18
